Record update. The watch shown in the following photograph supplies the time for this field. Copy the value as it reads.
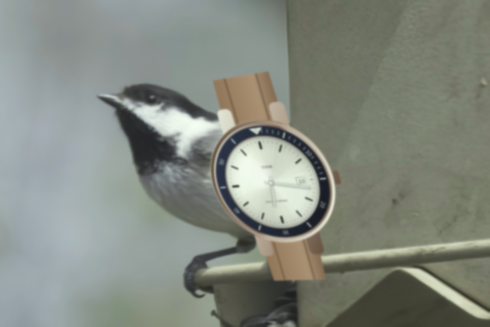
6:17
